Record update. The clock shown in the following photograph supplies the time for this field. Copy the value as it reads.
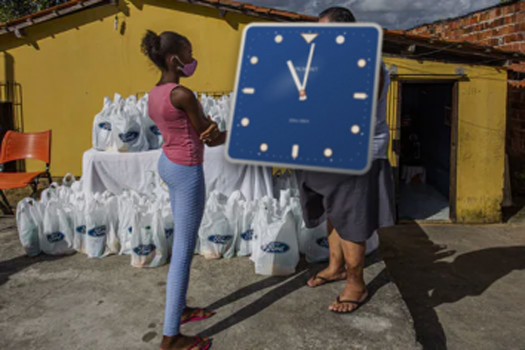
11:01
